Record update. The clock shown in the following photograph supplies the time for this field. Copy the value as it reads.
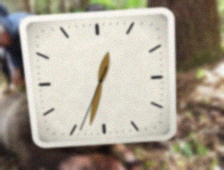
12:32:34
